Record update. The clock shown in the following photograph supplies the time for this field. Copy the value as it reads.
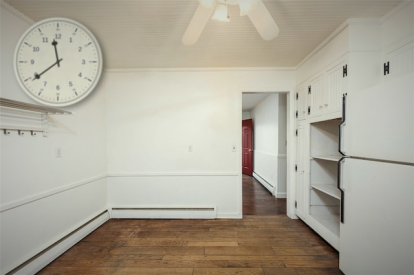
11:39
